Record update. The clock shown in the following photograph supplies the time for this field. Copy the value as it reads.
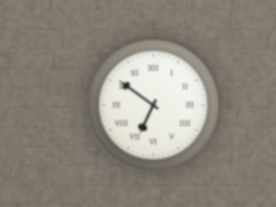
6:51
